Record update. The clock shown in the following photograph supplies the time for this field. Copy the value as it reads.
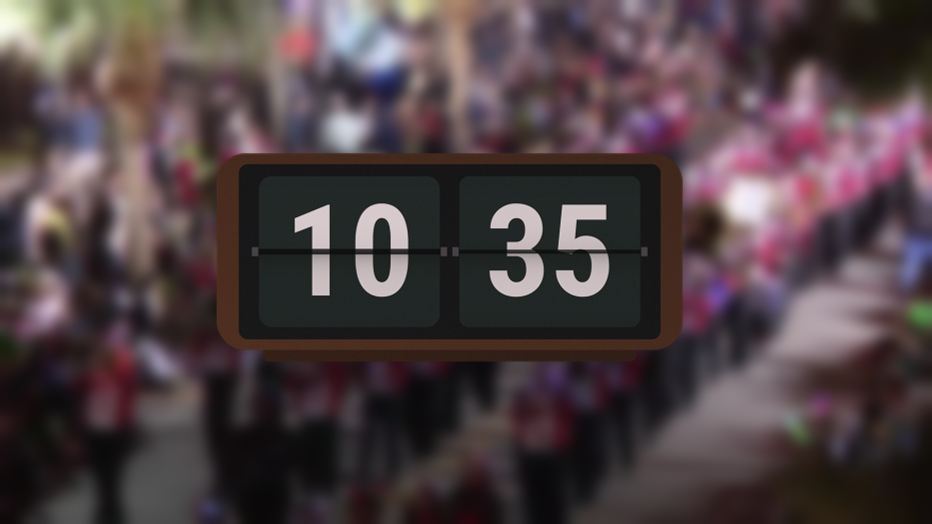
10:35
